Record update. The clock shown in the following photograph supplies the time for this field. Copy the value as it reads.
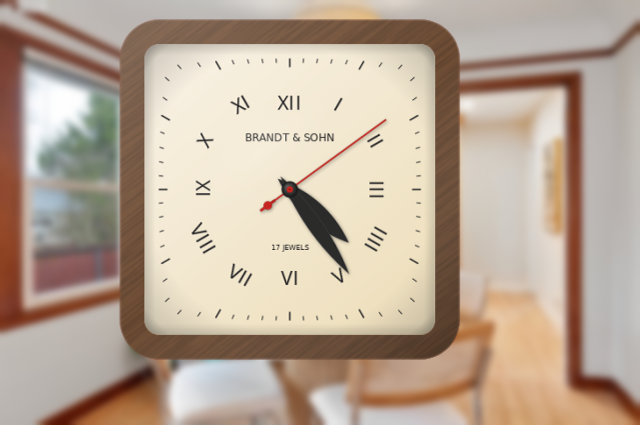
4:24:09
